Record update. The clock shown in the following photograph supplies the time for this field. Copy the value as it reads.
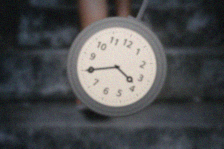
3:40
